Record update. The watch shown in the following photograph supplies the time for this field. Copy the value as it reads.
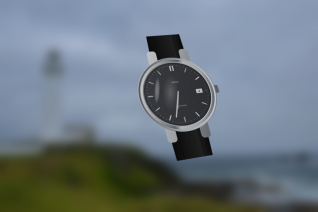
6:33
